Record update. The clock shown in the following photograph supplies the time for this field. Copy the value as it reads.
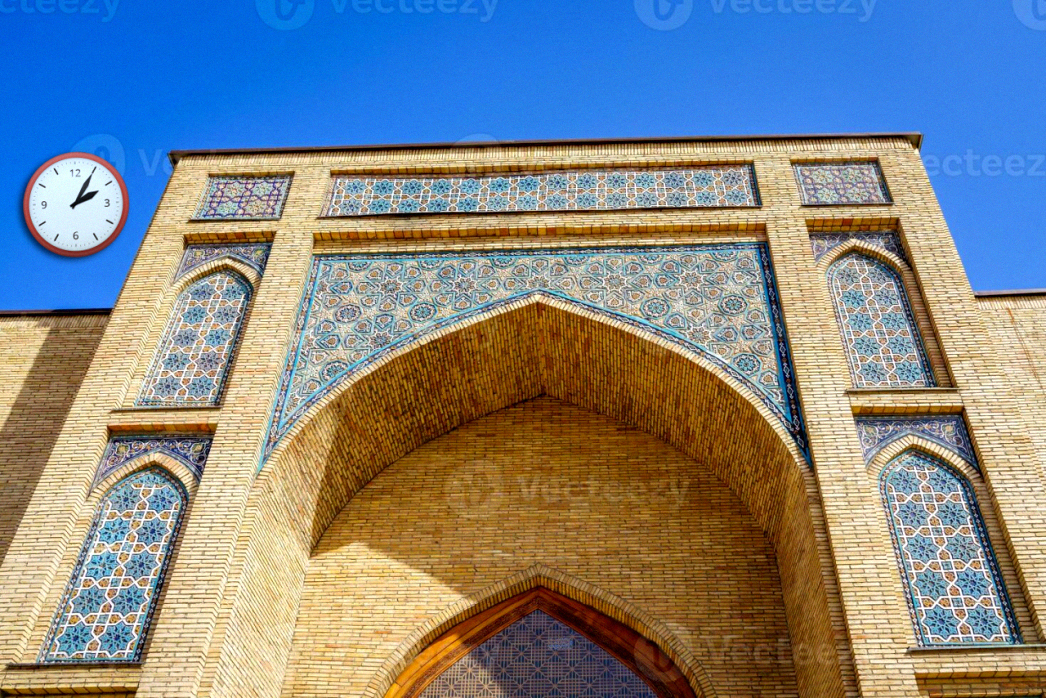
2:05
